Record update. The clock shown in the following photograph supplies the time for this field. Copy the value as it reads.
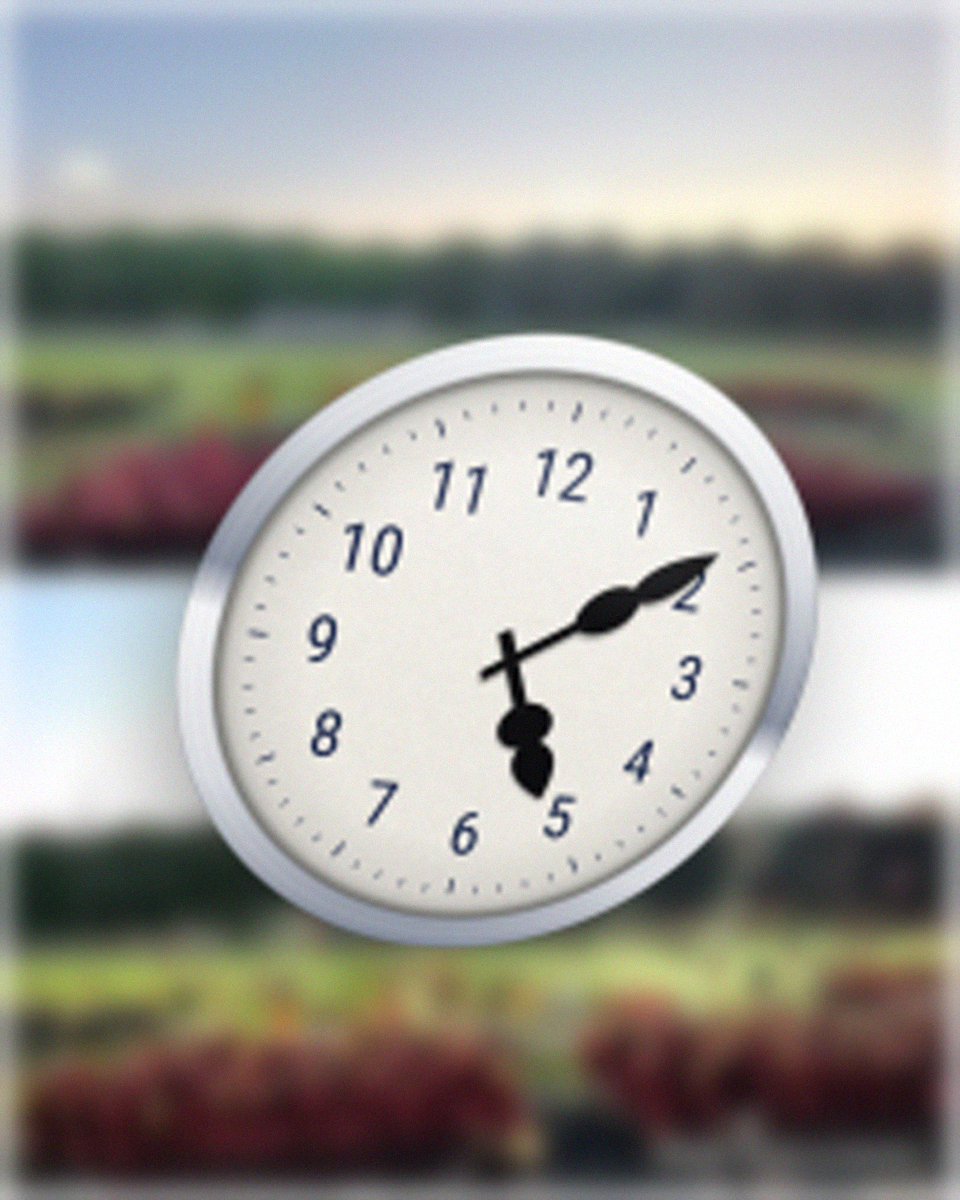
5:09
